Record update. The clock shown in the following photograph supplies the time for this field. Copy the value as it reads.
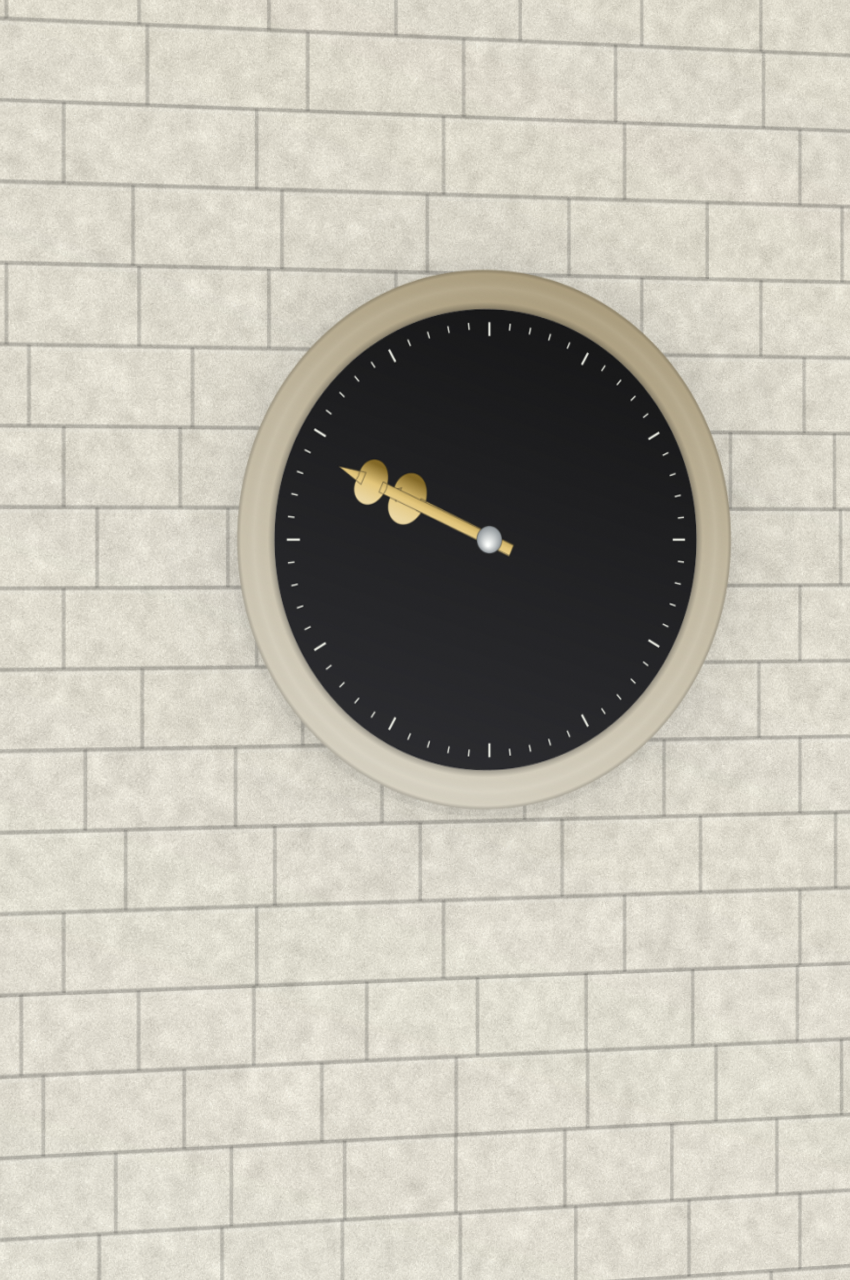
9:49
